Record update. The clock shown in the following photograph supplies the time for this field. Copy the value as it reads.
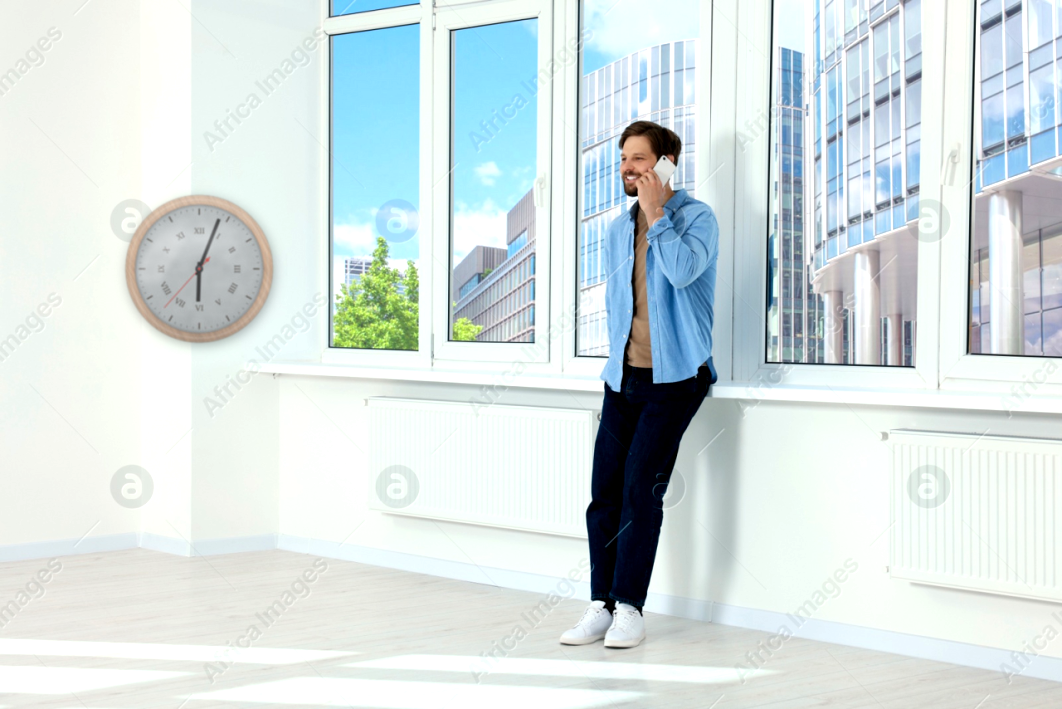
6:03:37
